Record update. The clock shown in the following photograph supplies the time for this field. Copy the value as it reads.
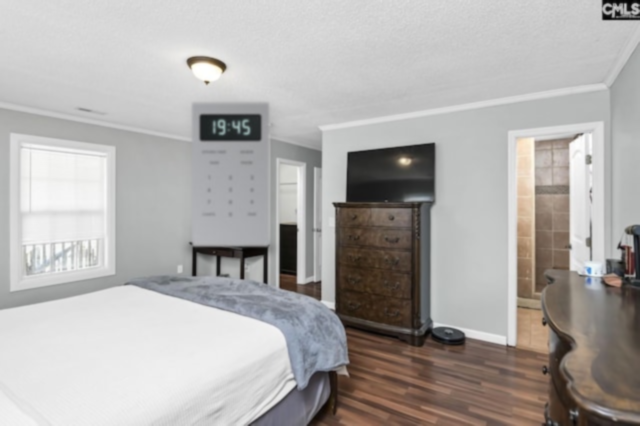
19:45
